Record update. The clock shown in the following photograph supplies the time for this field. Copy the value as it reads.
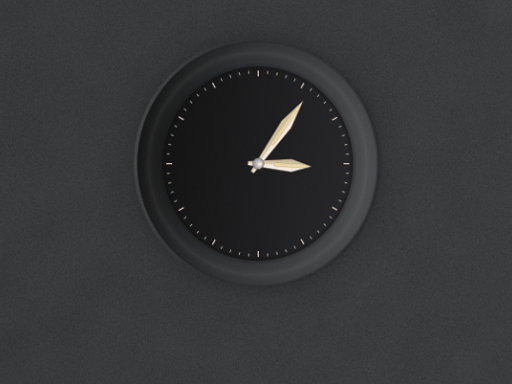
3:06
